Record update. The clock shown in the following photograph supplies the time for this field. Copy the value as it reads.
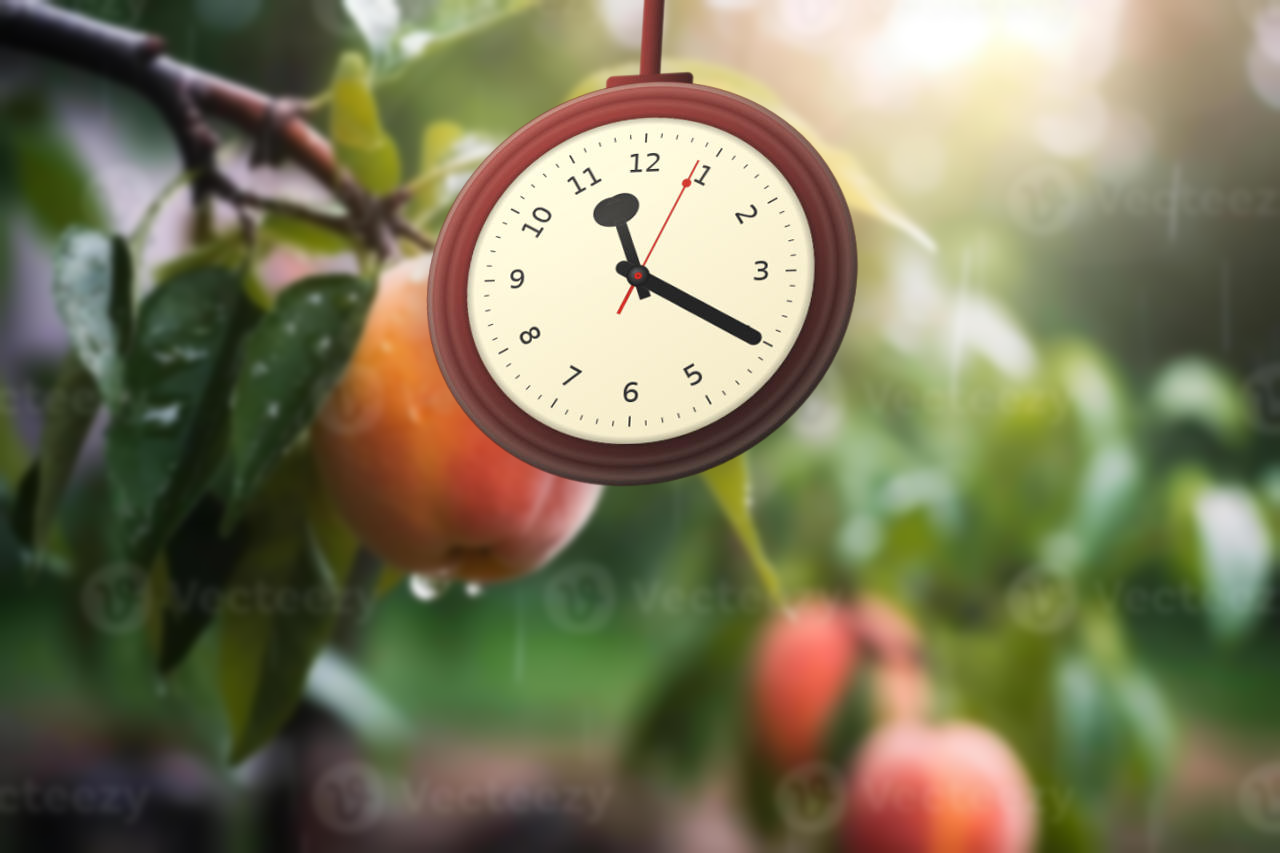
11:20:04
